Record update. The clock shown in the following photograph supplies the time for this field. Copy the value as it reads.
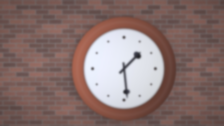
1:29
